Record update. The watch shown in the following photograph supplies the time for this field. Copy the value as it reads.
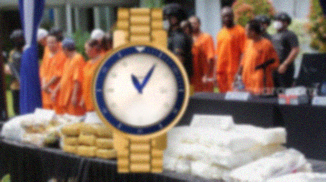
11:05
